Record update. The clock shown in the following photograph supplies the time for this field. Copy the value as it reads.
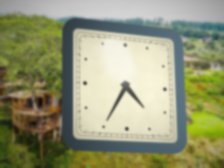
4:35
